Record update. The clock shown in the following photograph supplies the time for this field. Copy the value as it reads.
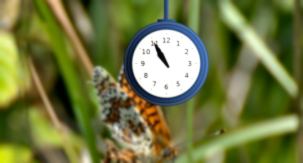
10:55
